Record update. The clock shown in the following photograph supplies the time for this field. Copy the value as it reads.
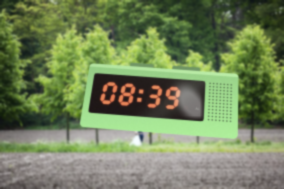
8:39
